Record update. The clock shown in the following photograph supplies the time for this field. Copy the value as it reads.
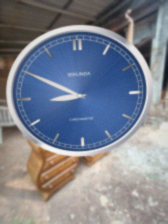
8:50
